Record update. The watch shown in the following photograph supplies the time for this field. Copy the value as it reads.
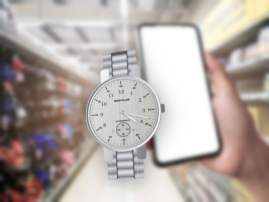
4:18
